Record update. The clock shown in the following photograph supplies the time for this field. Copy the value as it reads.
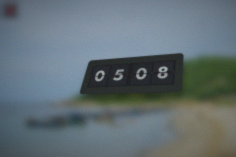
5:08
